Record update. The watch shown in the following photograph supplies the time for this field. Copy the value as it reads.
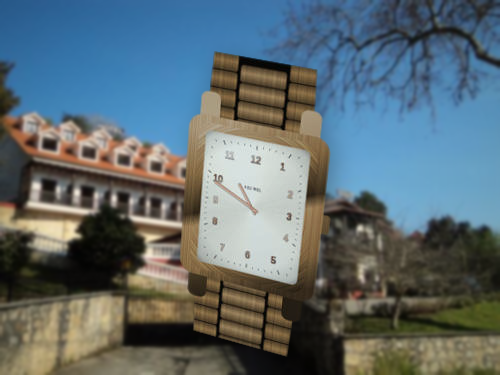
10:49
